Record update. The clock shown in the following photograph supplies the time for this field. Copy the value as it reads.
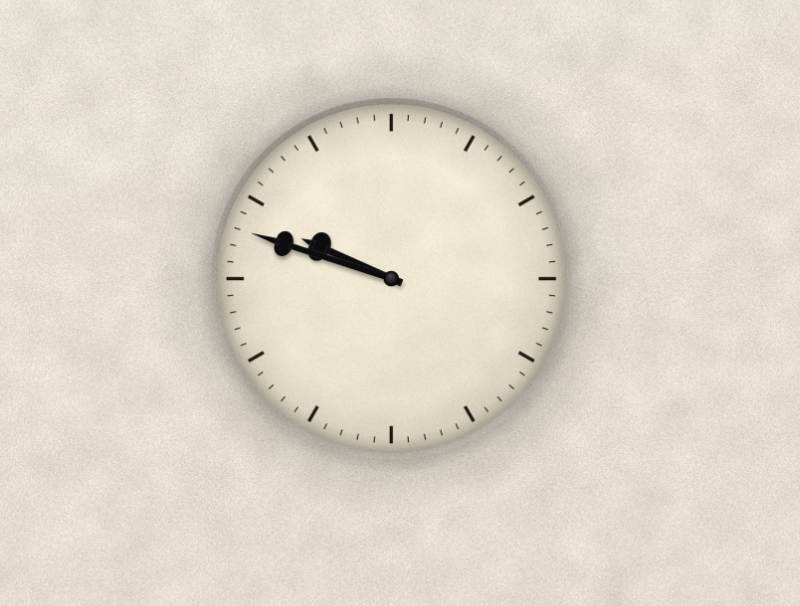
9:48
